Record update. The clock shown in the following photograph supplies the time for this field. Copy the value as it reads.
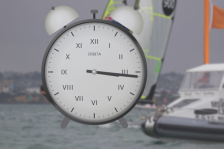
3:16
